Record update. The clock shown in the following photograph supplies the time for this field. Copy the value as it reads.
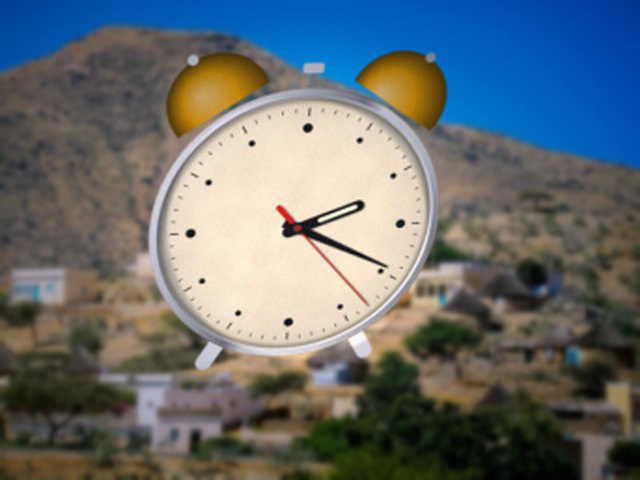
2:19:23
